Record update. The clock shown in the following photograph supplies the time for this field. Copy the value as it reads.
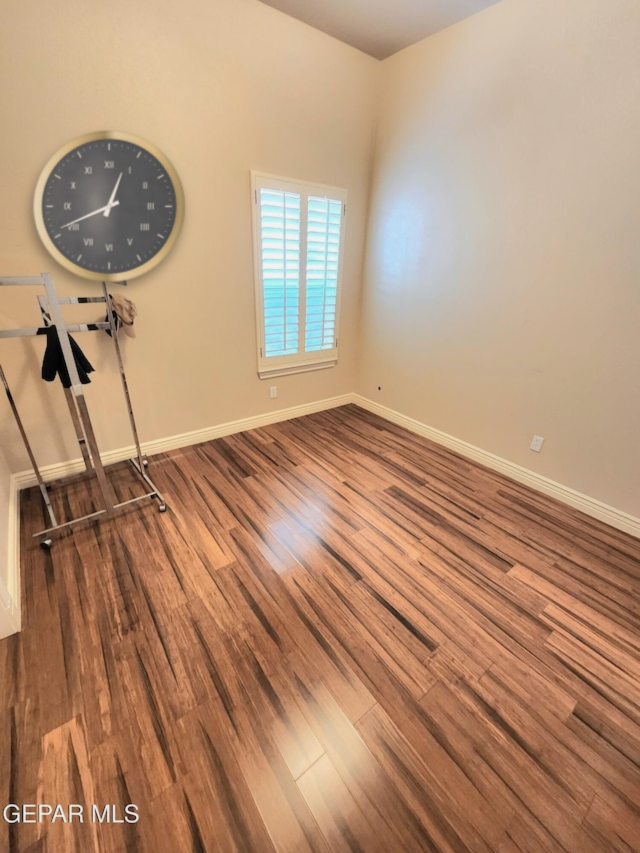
12:41
